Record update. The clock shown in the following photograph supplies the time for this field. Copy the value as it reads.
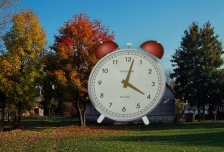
4:02
